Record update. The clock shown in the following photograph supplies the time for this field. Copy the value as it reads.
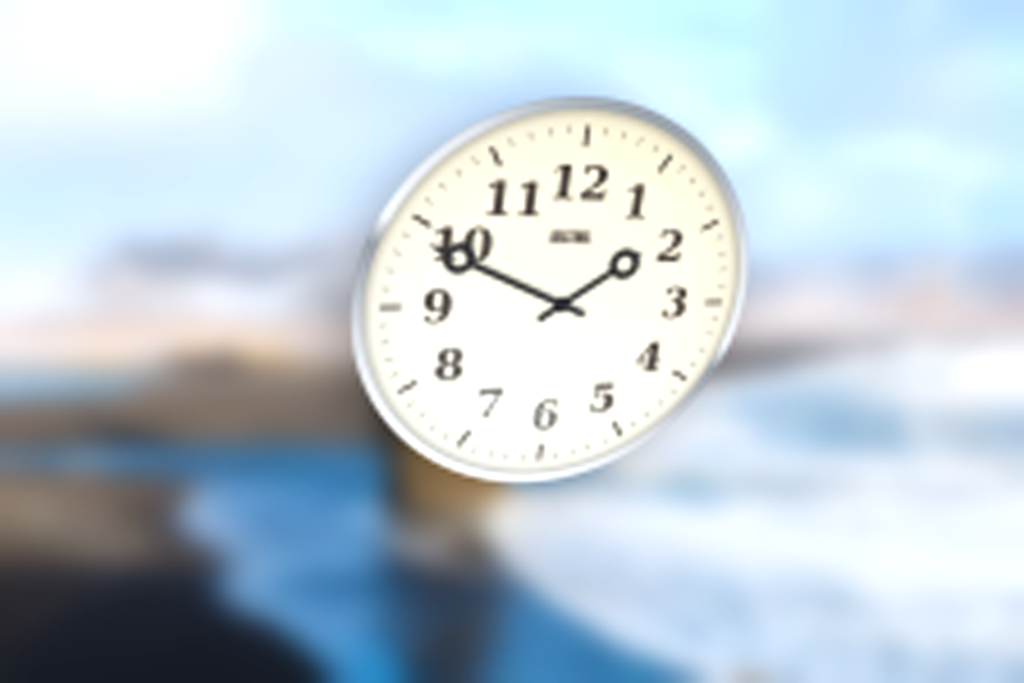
1:49
